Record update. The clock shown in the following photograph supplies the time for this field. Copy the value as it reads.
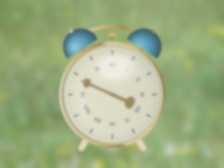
3:49
